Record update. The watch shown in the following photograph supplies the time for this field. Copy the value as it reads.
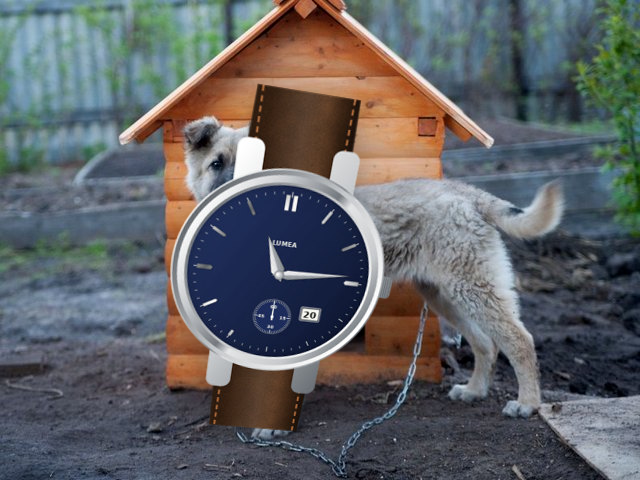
11:14
